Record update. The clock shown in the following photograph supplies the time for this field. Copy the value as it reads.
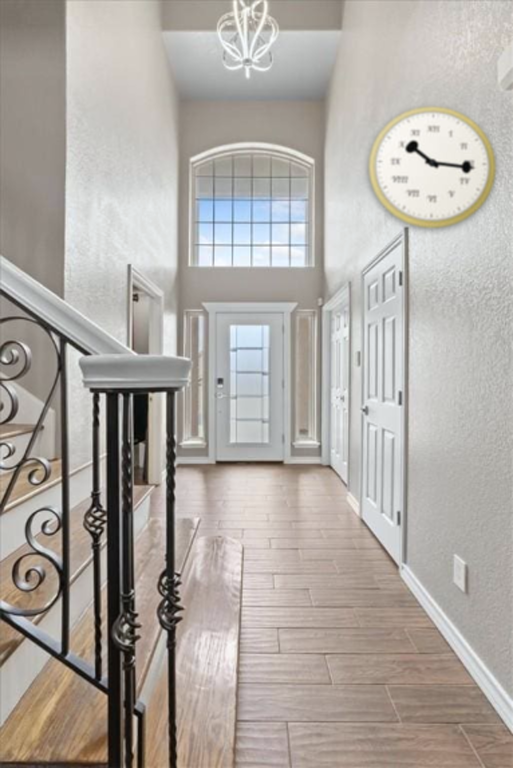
10:16
